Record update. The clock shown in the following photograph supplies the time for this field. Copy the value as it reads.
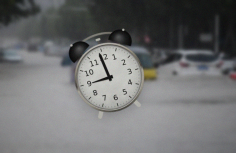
8:59
